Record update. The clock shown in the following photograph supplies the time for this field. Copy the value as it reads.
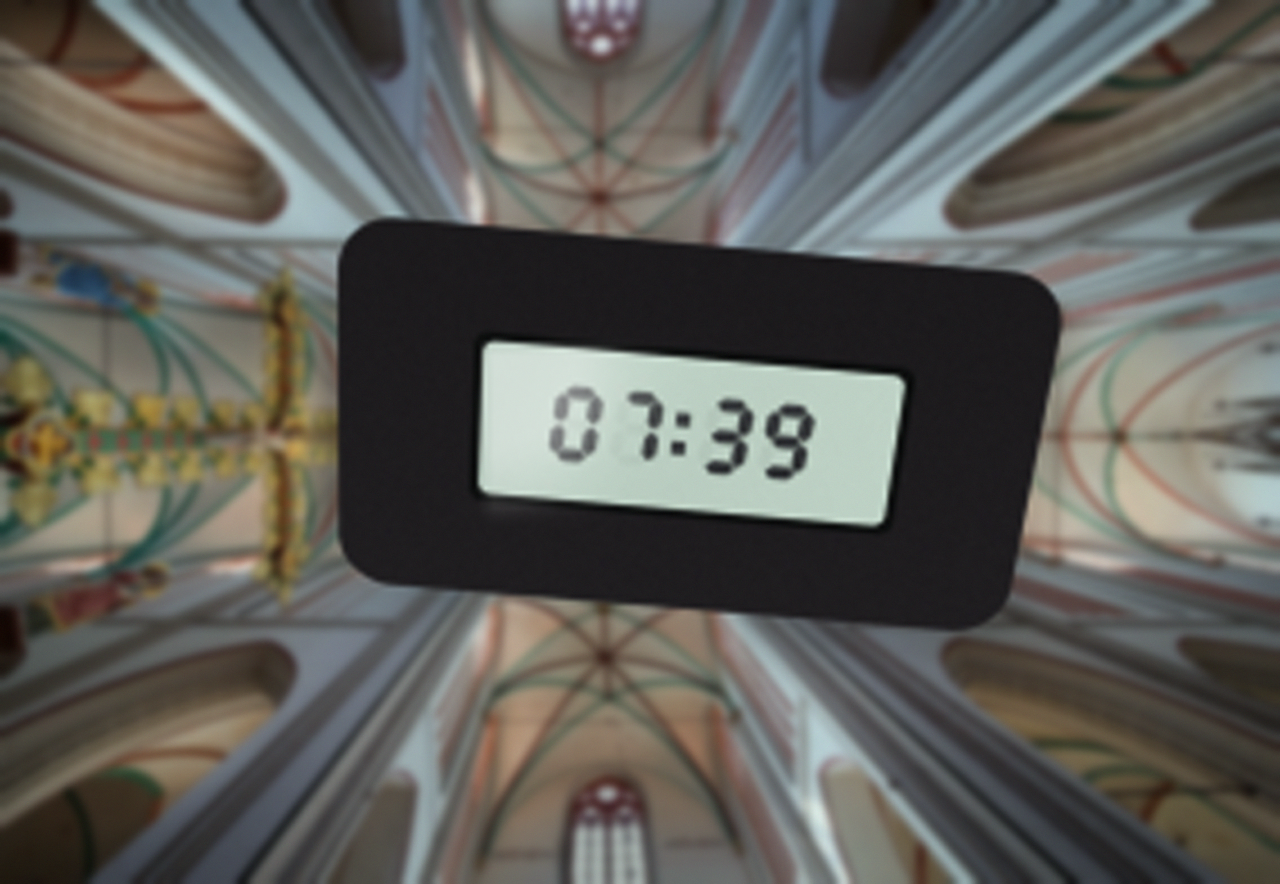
7:39
